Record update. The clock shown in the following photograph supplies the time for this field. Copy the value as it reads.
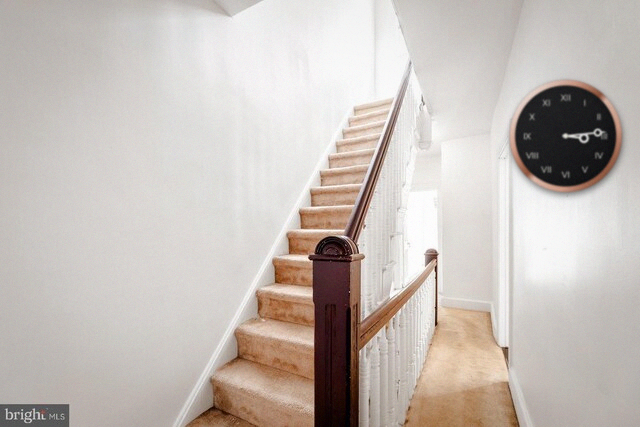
3:14
